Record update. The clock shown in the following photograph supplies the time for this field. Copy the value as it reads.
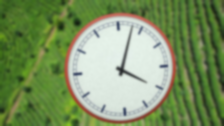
4:03
